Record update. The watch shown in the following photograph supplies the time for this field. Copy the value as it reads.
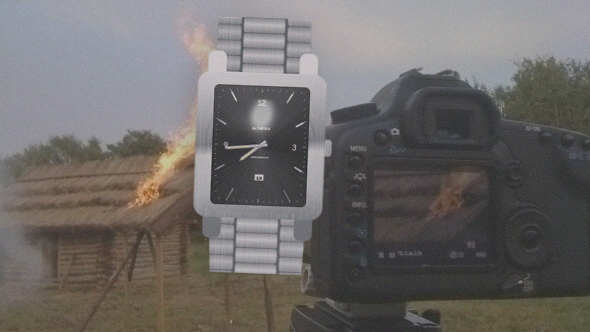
7:44
